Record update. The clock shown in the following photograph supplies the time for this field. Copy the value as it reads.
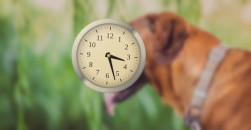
3:27
